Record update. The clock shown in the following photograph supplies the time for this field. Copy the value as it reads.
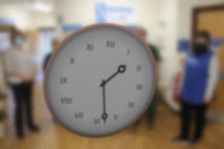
1:28
